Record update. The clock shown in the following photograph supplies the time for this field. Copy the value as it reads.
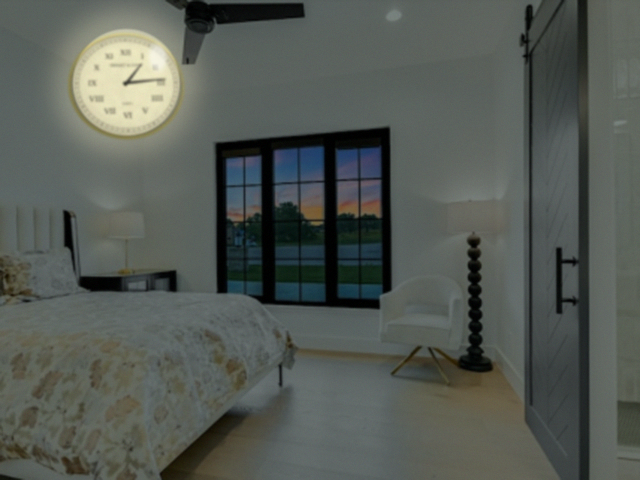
1:14
